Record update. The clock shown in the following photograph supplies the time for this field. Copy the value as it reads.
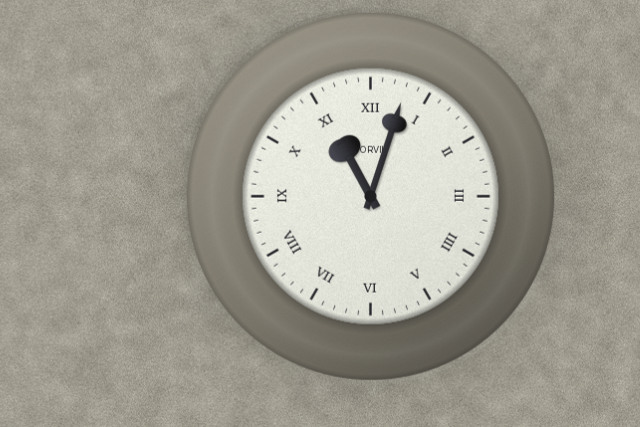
11:03
